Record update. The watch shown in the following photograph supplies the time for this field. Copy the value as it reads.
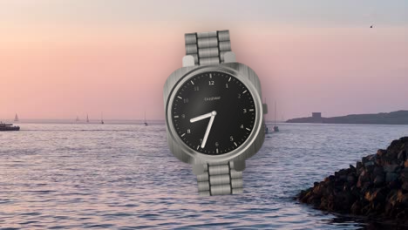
8:34
